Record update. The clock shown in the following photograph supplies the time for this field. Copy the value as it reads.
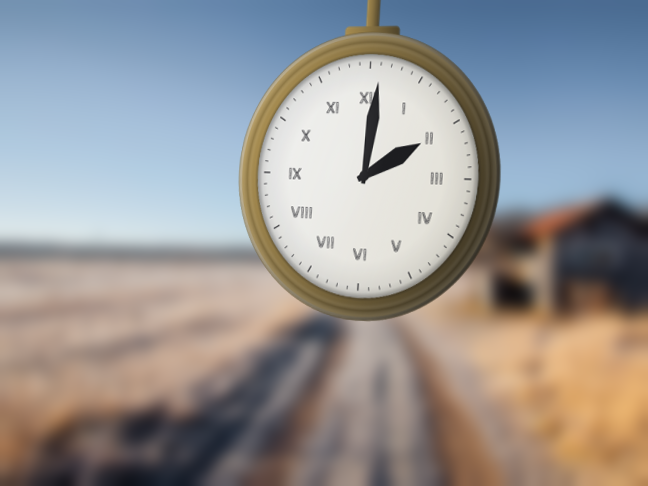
2:01
